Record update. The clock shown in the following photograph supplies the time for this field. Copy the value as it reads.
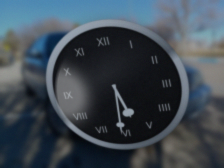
5:31
